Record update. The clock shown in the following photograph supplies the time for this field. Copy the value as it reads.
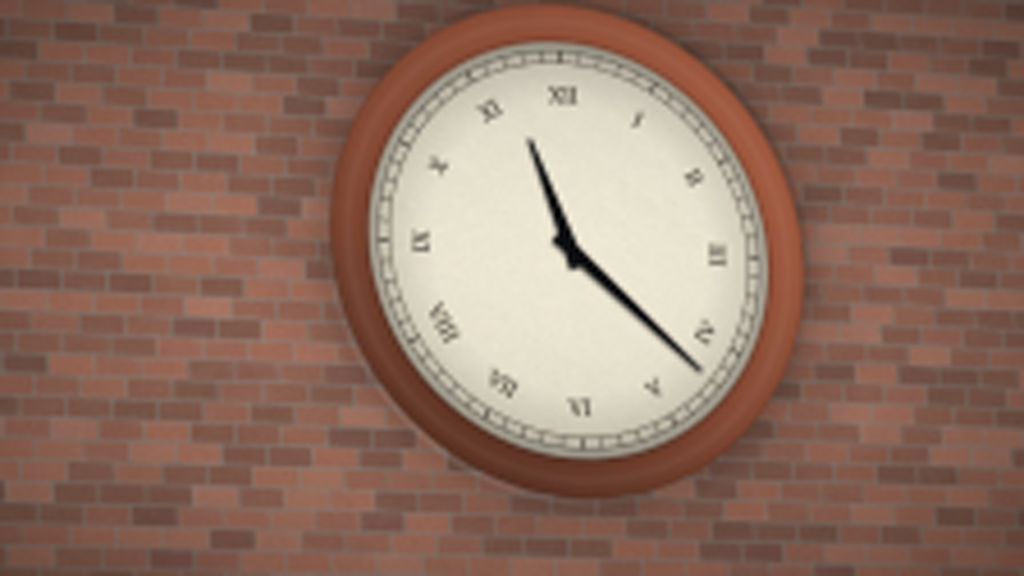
11:22
